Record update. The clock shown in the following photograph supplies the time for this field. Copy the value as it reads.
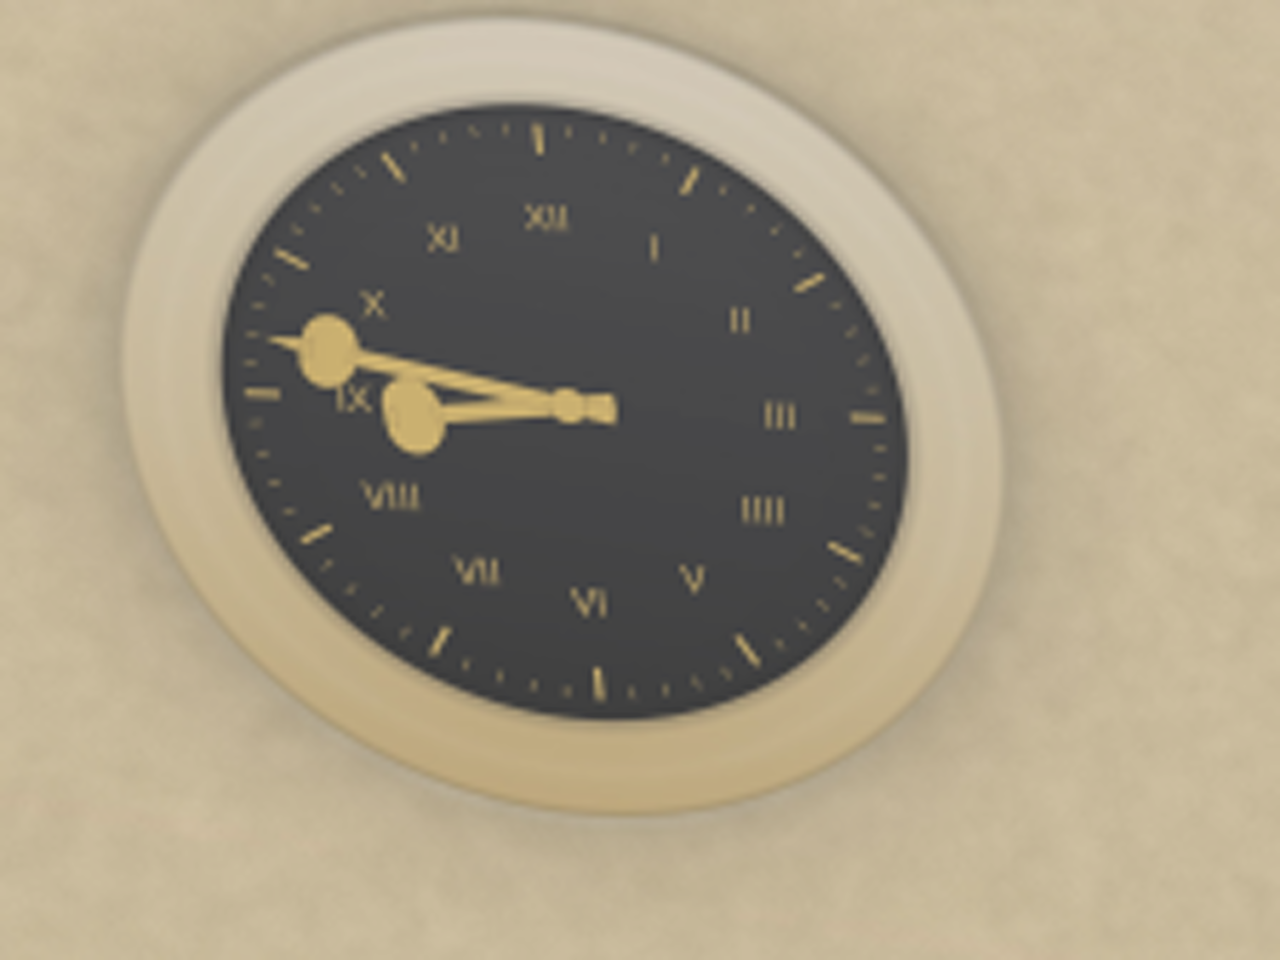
8:47
